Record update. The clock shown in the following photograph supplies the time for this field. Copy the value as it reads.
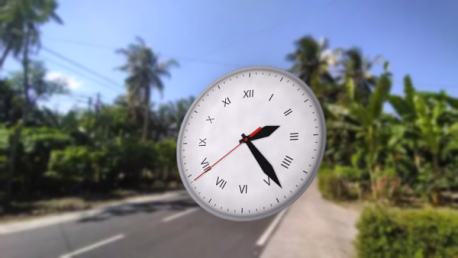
2:23:39
